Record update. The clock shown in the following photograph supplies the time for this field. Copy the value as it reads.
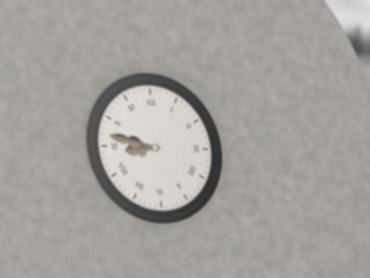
8:47
